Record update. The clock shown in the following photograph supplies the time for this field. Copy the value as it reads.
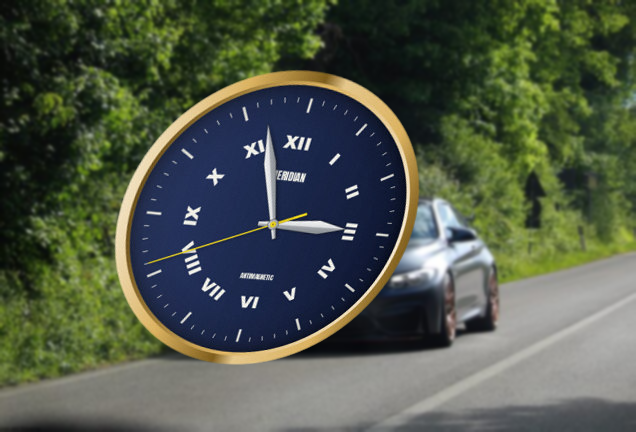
2:56:41
